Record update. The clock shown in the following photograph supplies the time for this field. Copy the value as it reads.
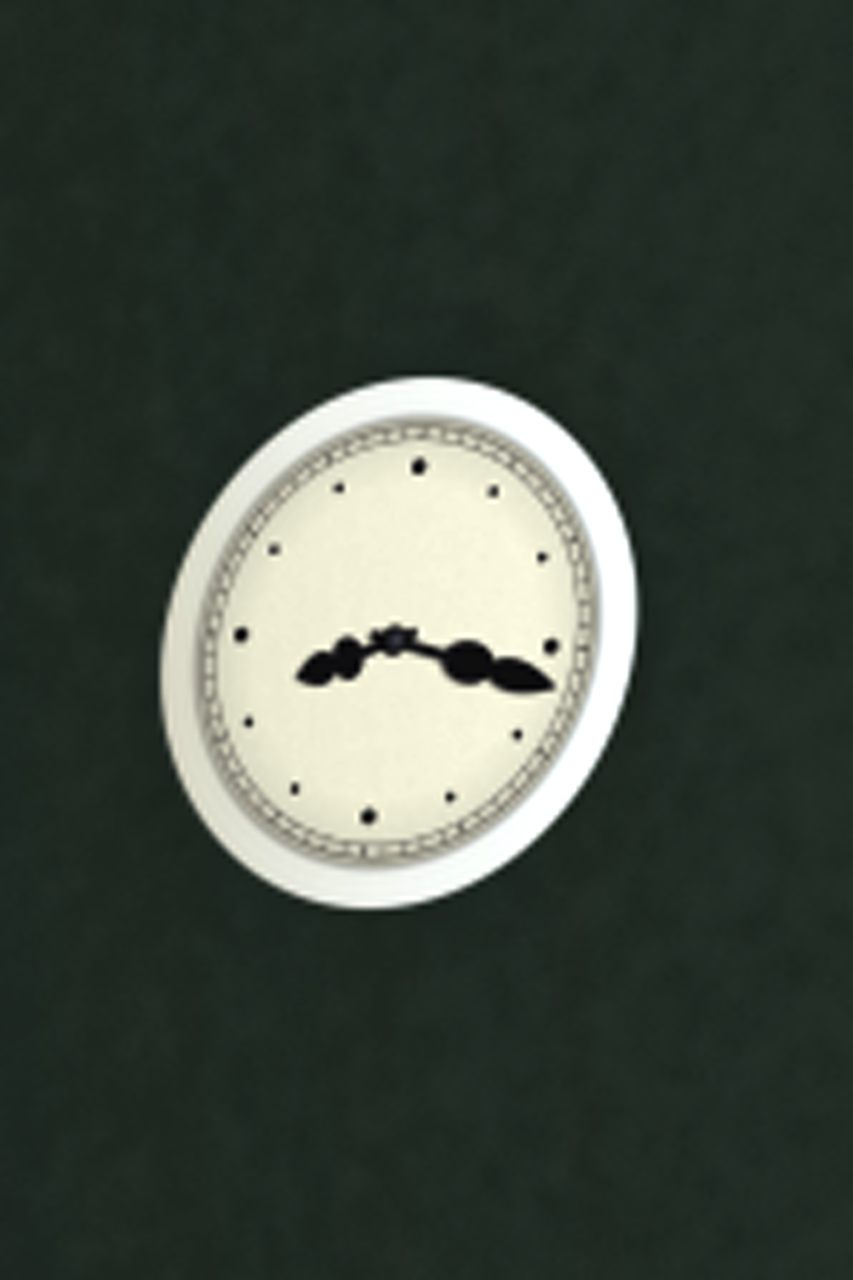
8:17
